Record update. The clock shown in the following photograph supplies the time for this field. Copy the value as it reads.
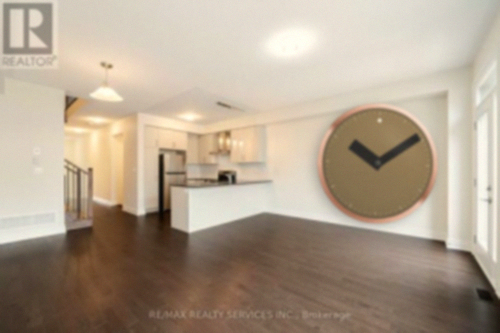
10:09
